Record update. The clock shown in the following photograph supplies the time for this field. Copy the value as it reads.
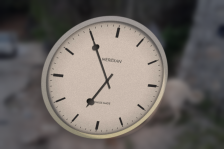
6:55
